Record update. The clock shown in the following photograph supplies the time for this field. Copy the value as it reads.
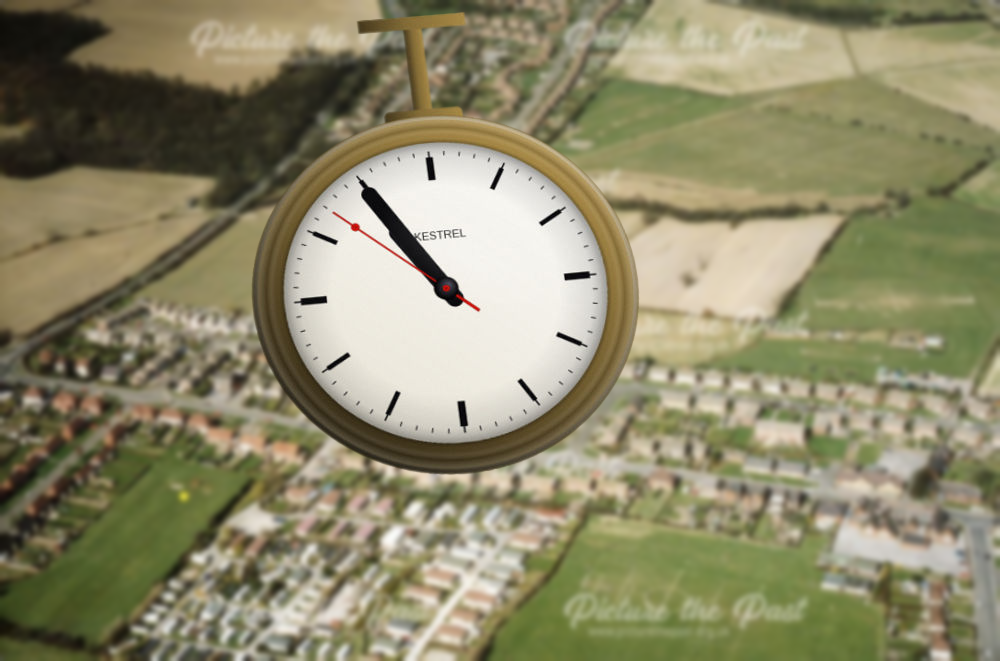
10:54:52
